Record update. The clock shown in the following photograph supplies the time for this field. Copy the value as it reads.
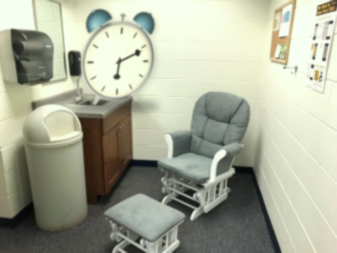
6:11
